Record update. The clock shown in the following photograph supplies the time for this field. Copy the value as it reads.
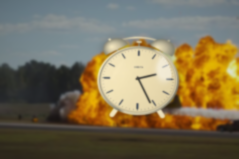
2:26
